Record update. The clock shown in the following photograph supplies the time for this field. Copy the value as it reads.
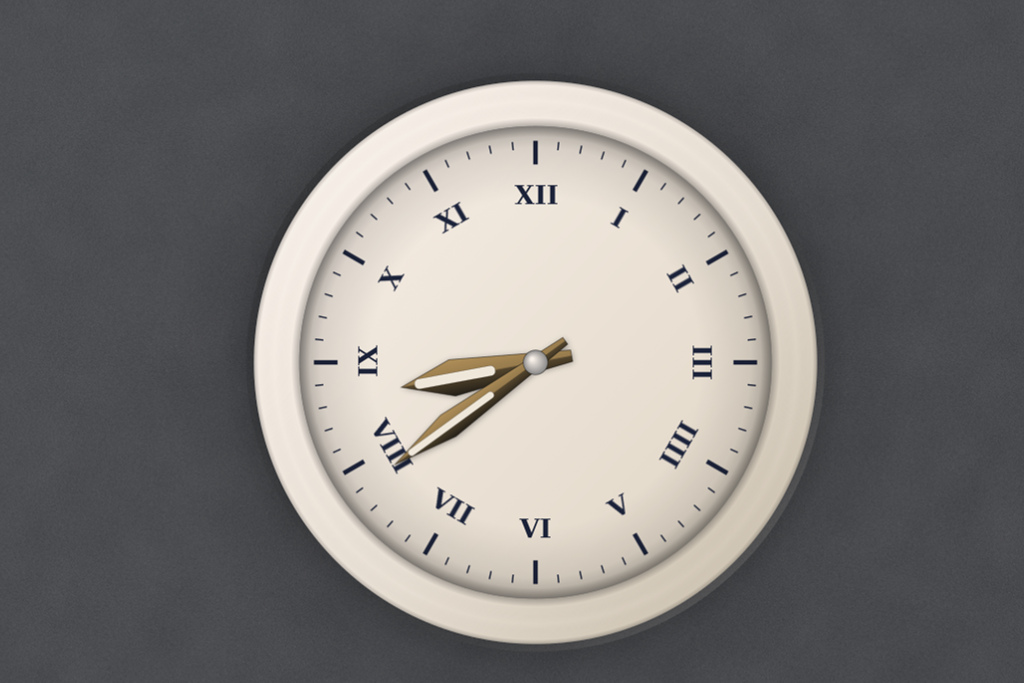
8:39
